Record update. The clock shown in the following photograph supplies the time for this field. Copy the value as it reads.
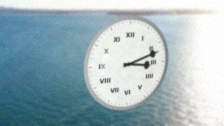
3:12
